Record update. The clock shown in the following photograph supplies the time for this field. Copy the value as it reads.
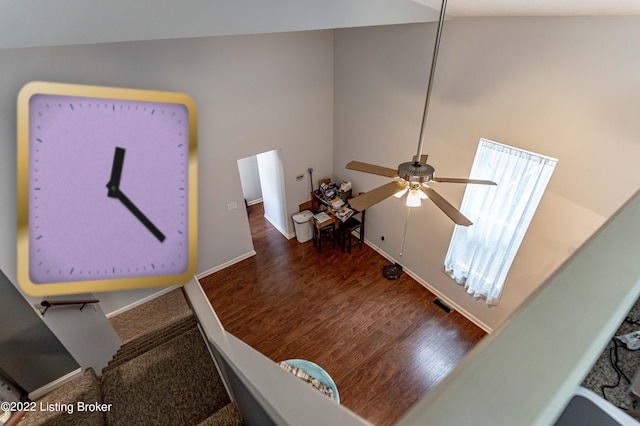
12:22
